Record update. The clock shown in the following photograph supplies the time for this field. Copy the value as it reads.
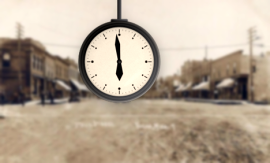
5:59
